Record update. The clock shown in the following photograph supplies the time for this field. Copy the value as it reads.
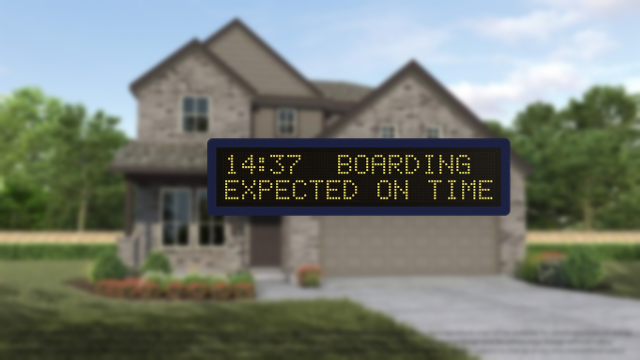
14:37
